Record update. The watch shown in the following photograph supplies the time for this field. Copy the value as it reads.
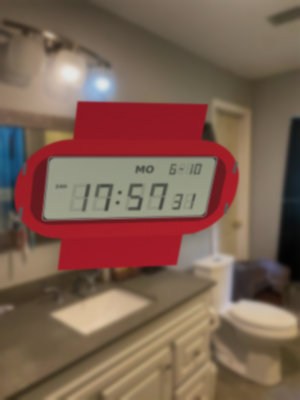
17:57:31
